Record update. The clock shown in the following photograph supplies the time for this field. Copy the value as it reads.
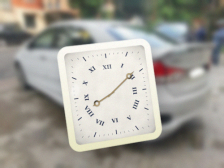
8:09
